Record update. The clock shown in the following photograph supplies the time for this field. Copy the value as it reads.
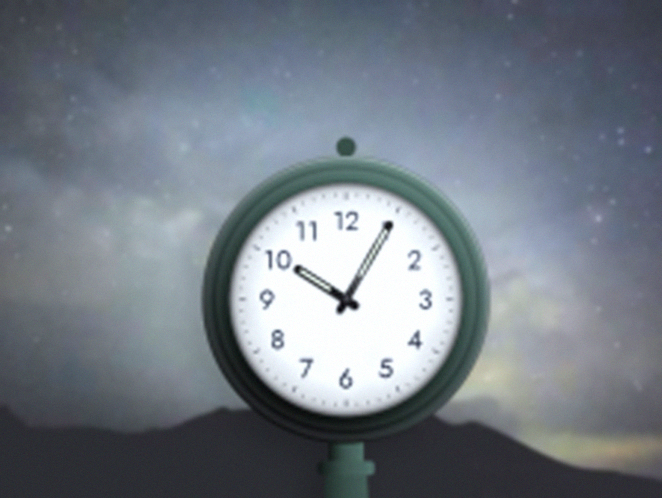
10:05
